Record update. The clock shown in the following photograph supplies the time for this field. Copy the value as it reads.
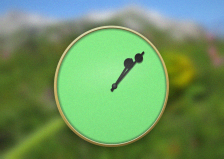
1:07
